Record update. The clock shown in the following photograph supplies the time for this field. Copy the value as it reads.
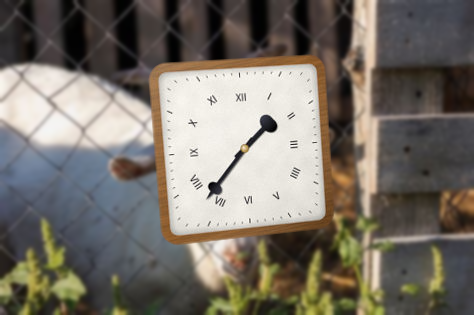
1:37
